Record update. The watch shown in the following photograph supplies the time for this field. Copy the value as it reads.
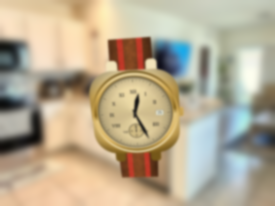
12:26
